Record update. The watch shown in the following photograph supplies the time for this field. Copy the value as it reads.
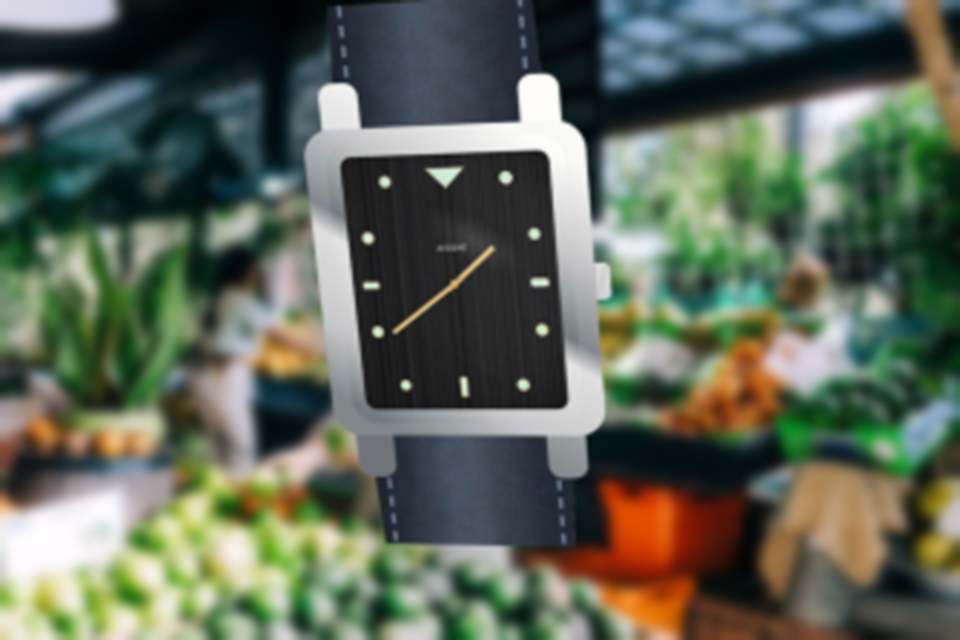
1:39
